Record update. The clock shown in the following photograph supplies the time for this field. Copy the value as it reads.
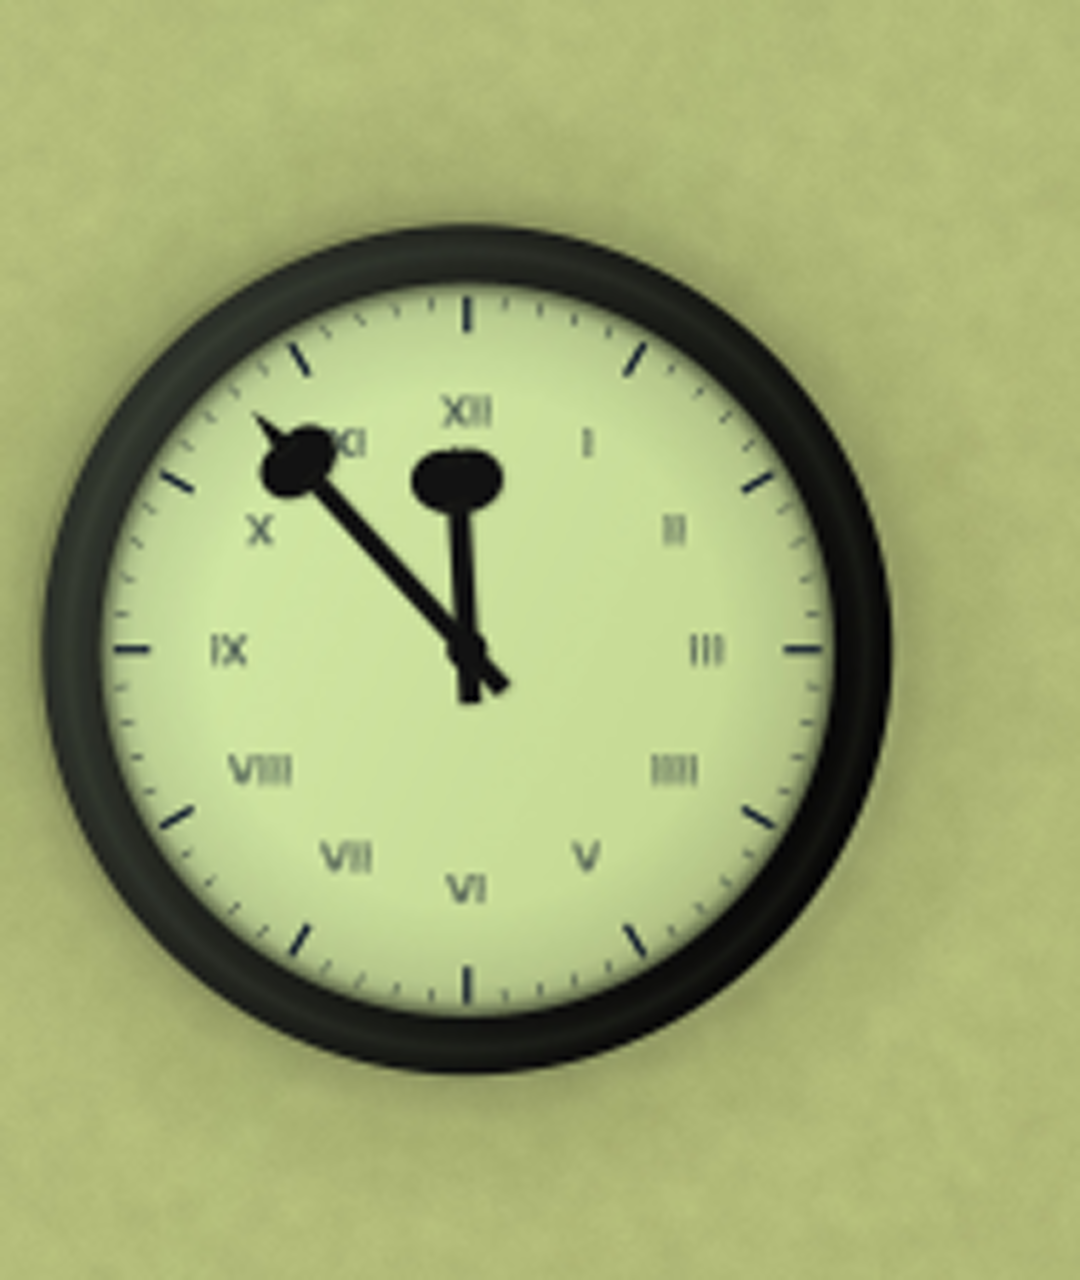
11:53
